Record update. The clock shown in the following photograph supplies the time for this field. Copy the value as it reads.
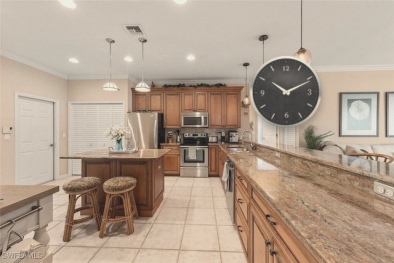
10:11
